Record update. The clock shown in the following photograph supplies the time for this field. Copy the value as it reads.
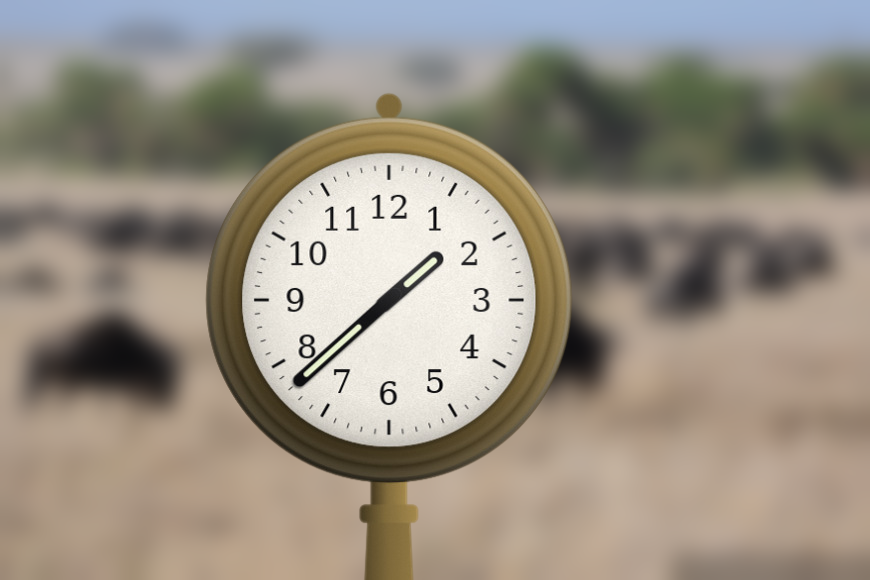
1:38
